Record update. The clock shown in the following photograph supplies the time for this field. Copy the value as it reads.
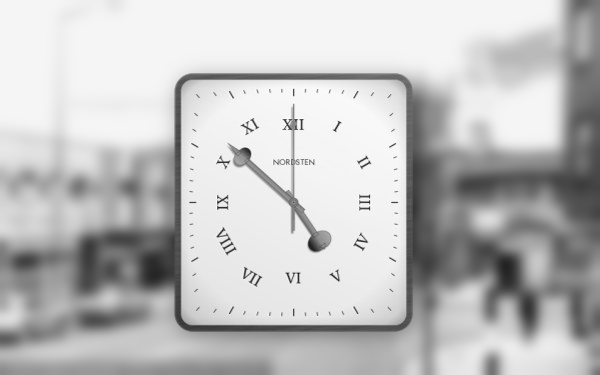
4:52:00
